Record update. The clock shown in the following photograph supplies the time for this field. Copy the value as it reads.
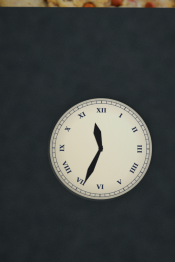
11:34
